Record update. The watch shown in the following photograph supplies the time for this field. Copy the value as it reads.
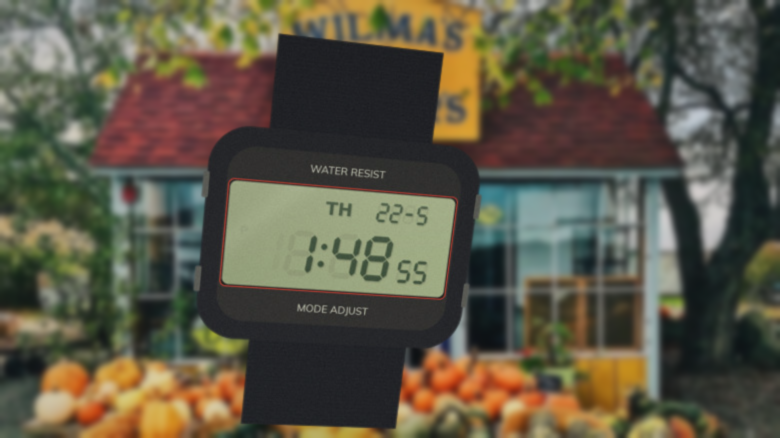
1:48:55
